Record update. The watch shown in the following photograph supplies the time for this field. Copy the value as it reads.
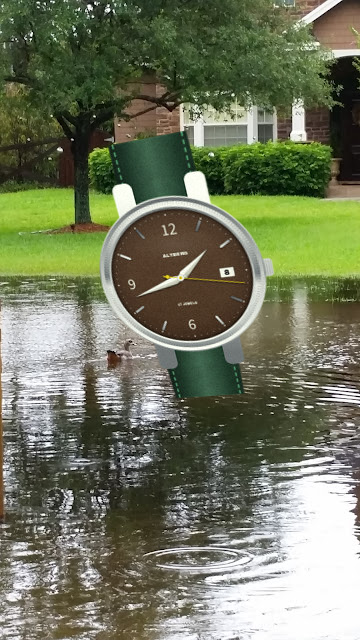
1:42:17
